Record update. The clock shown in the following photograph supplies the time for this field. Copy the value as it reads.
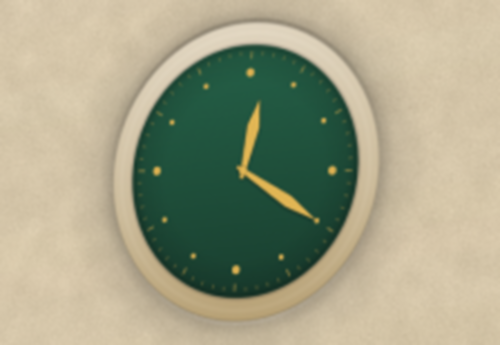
12:20
